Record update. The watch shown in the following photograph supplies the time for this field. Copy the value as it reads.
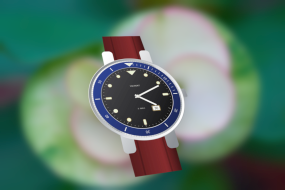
4:11
